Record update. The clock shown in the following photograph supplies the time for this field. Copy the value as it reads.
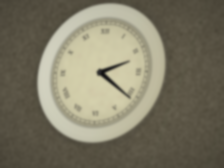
2:21
